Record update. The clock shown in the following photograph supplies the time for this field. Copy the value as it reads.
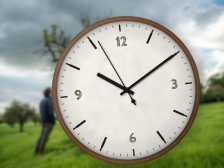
10:09:56
